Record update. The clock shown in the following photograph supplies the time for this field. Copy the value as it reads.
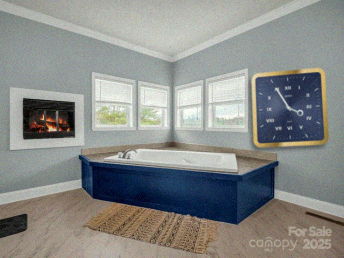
3:55
